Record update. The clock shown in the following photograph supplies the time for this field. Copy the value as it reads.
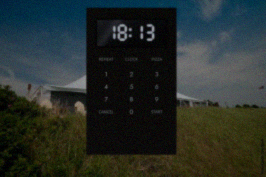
18:13
